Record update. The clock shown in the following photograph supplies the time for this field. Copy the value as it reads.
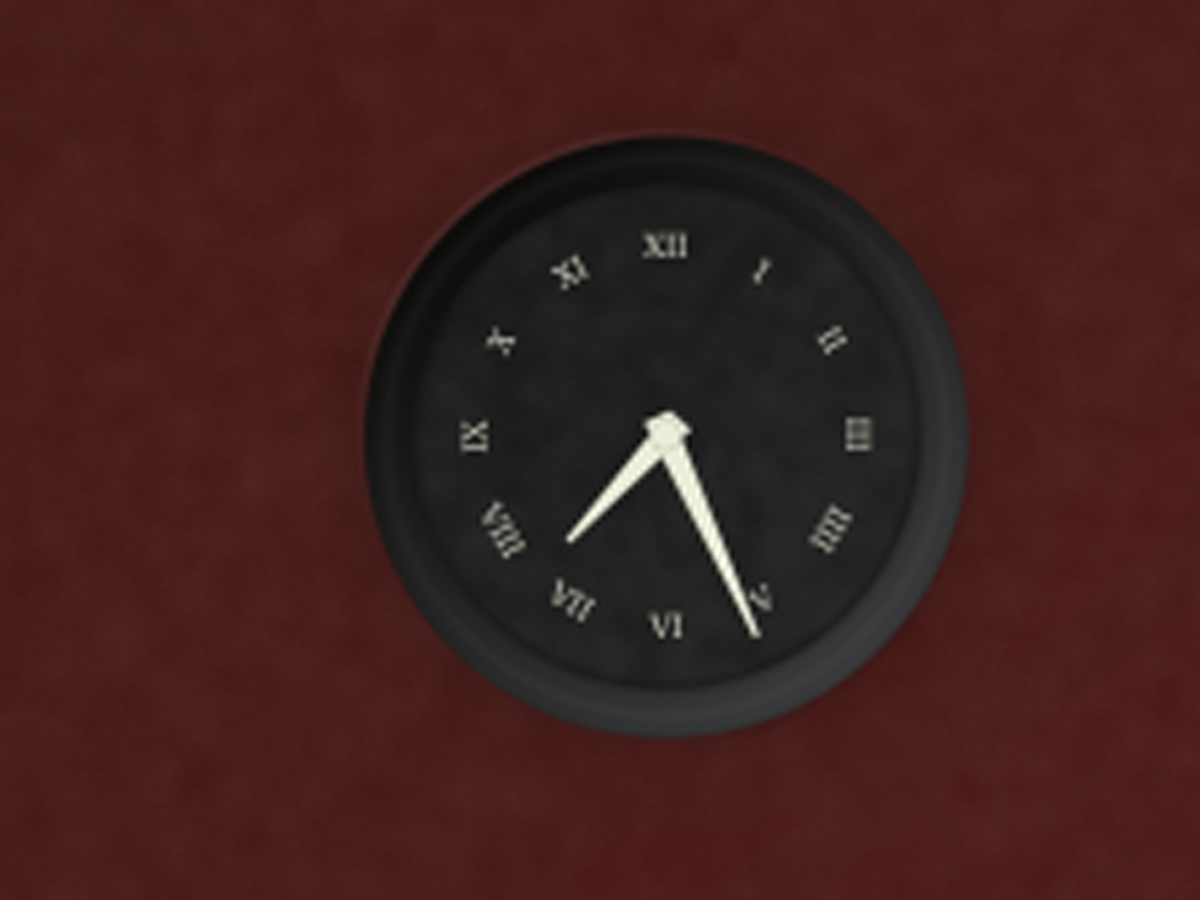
7:26
